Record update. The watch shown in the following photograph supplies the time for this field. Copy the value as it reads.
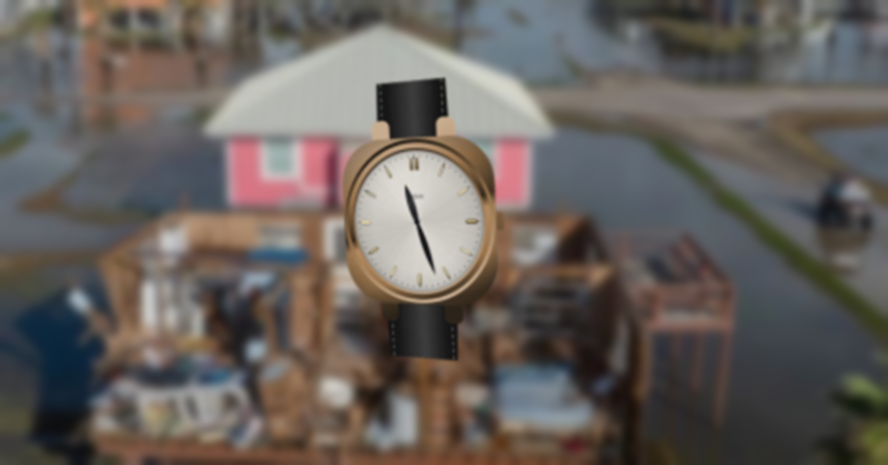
11:27
